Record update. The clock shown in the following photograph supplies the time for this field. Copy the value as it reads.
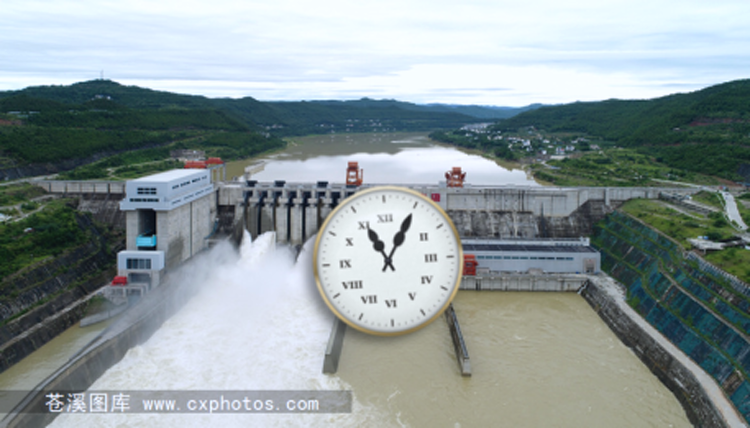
11:05
